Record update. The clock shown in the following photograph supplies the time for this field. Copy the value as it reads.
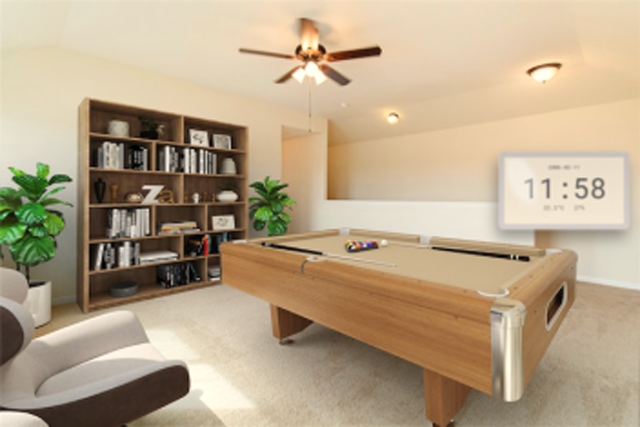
11:58
